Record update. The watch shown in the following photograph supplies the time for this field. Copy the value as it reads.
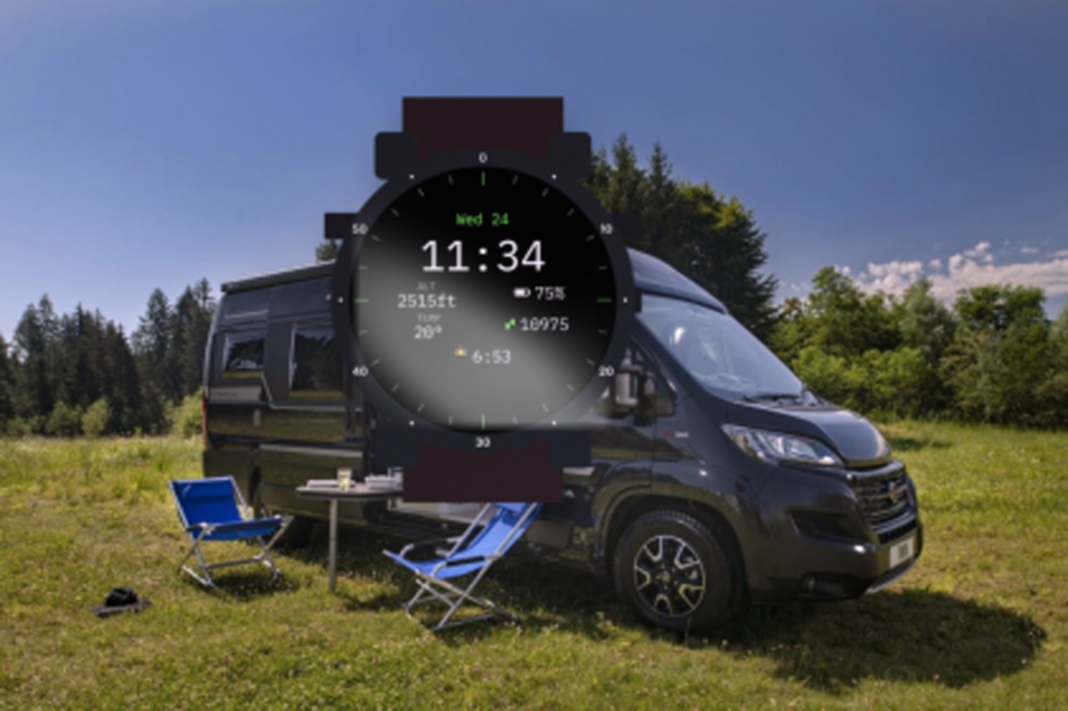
11:34
